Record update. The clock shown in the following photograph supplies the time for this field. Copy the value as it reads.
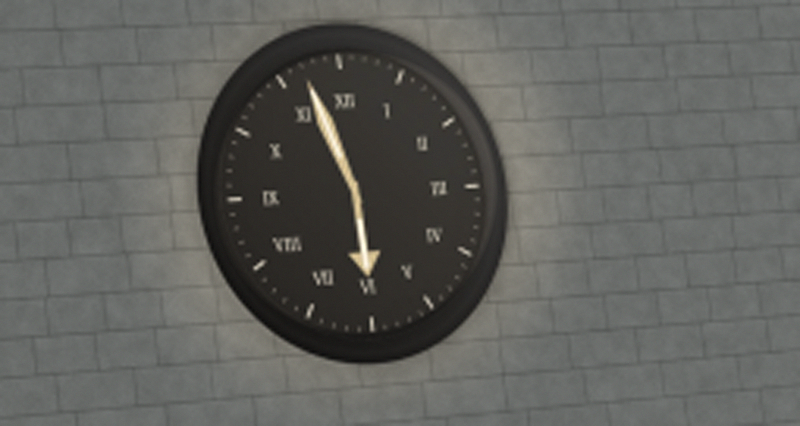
5:57
